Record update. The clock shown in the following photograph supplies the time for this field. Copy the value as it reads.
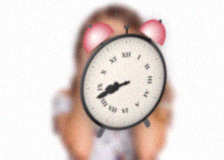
8:42
